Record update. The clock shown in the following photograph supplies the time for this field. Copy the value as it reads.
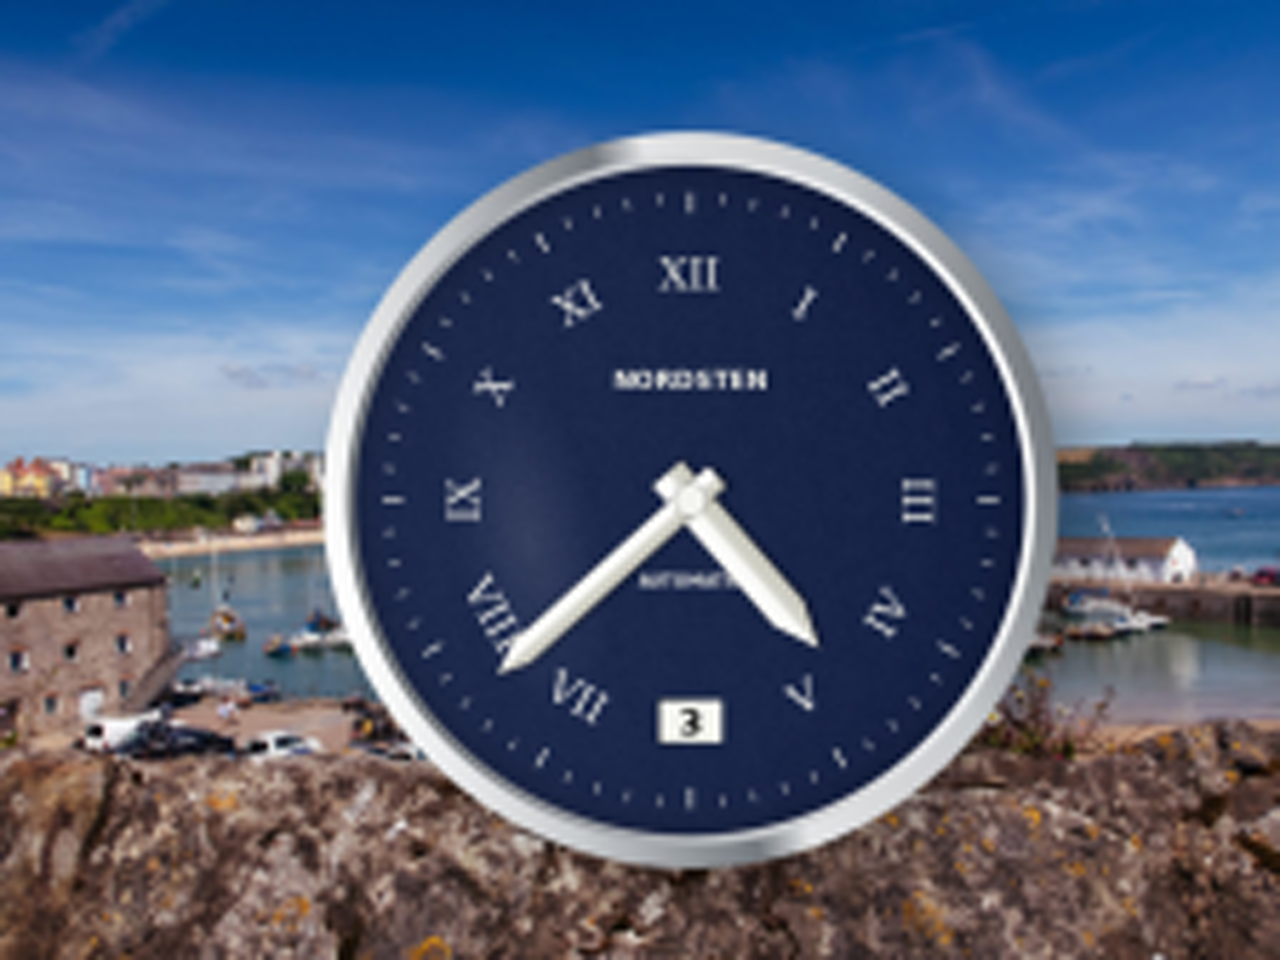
4:38
